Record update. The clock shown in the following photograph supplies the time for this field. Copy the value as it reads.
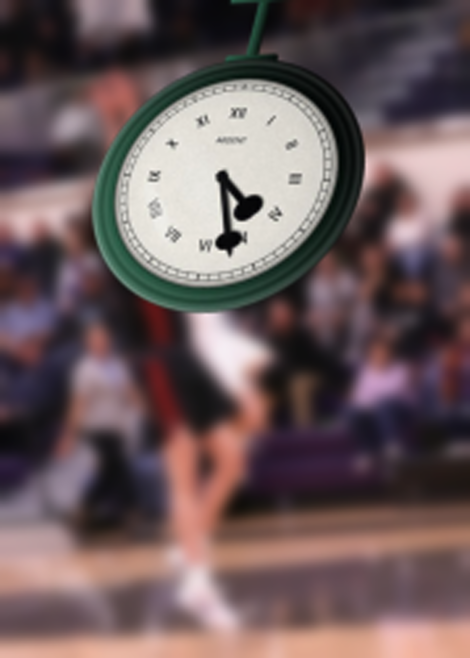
4:27
